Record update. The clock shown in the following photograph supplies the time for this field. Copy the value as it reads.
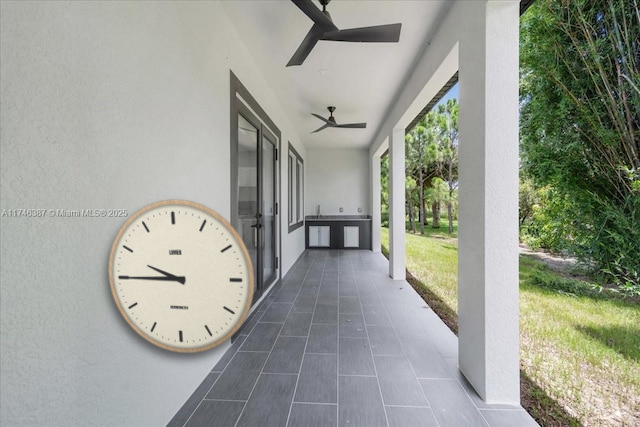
9:45
